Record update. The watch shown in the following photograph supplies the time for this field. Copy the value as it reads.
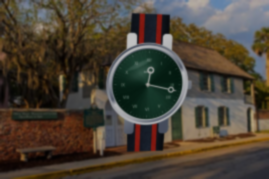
12:17
